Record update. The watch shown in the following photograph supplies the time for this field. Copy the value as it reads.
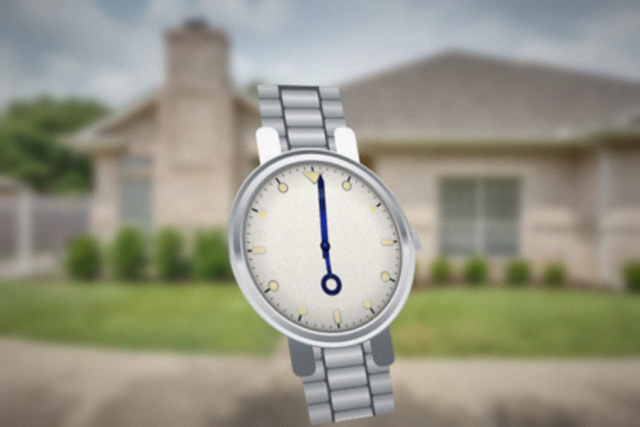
6:01
